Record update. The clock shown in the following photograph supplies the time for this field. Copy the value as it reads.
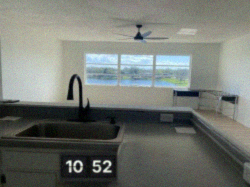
10:52
